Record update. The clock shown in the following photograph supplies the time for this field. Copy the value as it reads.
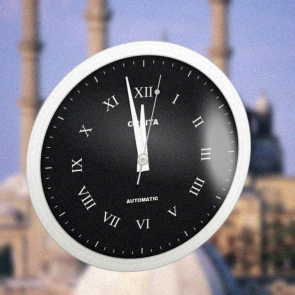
11:58:02
